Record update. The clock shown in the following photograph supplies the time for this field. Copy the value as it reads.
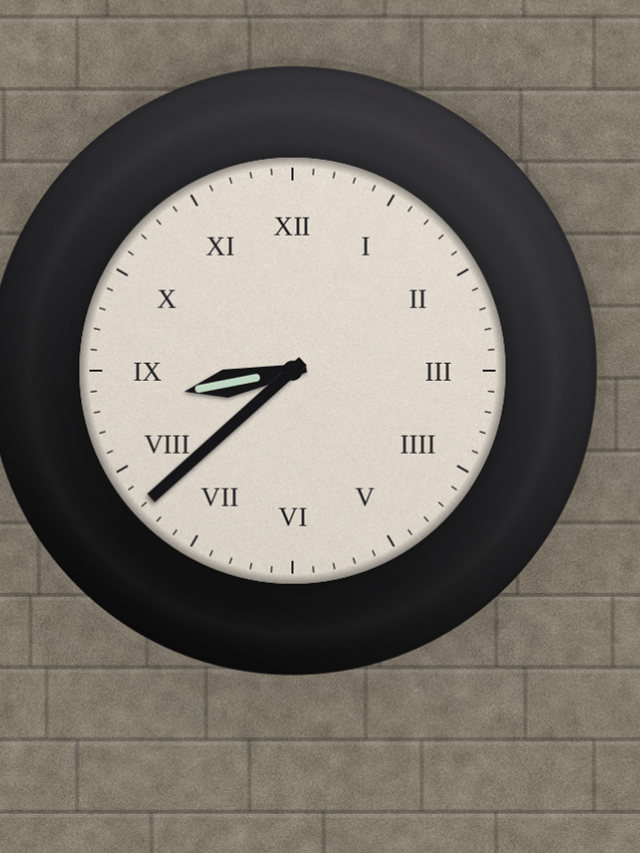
8:38
